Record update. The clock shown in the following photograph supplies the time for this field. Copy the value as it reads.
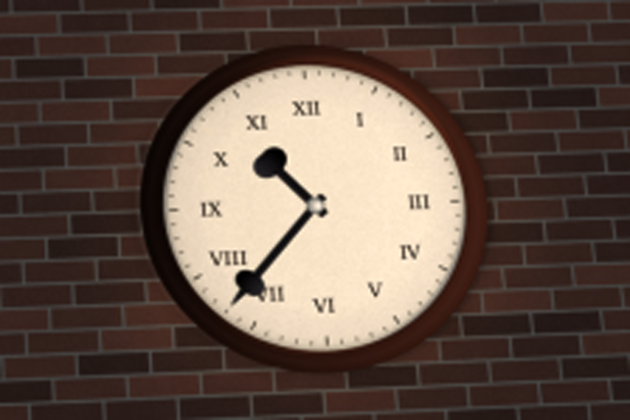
10:37
